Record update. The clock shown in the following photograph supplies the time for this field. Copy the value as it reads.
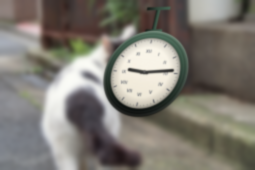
9:14
